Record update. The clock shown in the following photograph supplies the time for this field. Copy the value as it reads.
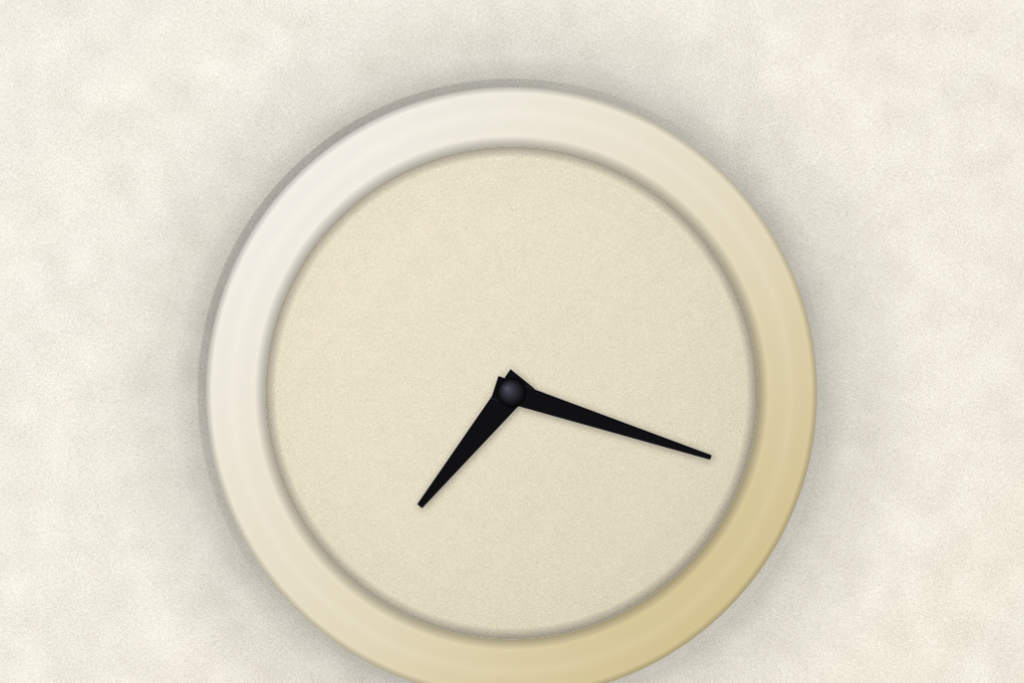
7:18
